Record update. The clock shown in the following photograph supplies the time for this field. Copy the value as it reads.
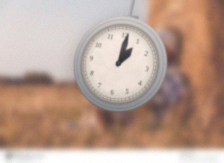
1:01
